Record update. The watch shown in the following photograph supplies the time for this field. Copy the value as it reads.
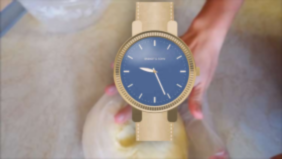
9:26
